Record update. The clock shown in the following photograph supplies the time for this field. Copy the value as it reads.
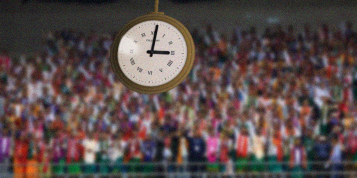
3:01
